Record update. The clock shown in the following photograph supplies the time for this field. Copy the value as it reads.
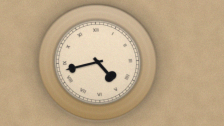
4:43
